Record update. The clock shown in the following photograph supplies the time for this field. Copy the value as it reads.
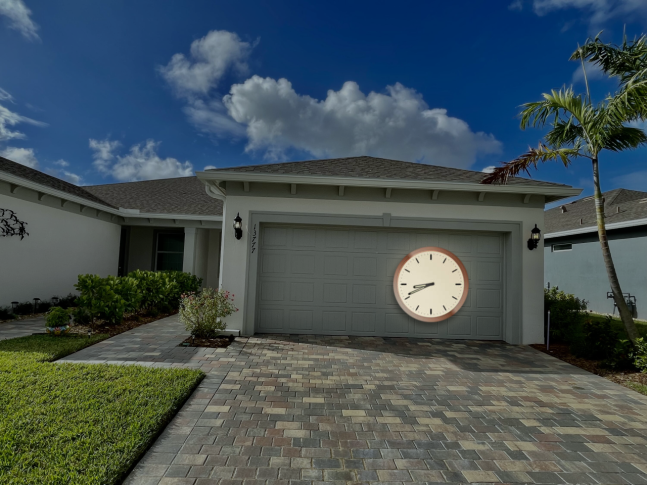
8:41
